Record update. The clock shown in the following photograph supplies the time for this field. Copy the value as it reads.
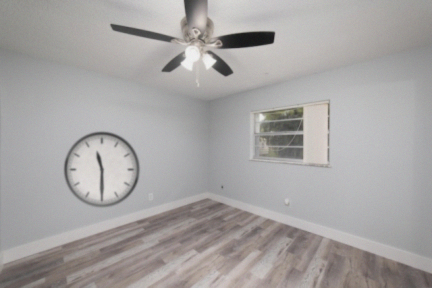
11:30
